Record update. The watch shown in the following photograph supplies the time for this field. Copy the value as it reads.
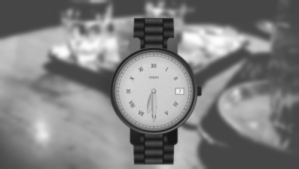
6:30
